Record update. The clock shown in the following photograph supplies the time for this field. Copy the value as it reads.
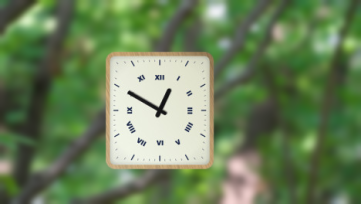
12:50
